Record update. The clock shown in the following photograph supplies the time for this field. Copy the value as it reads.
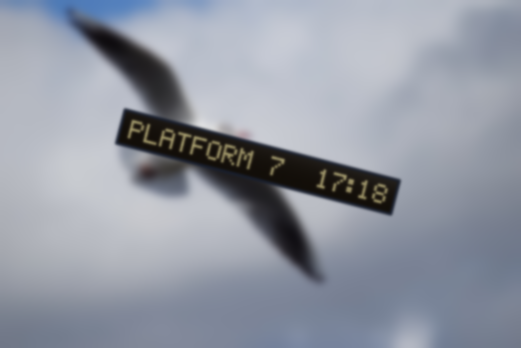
17:18
